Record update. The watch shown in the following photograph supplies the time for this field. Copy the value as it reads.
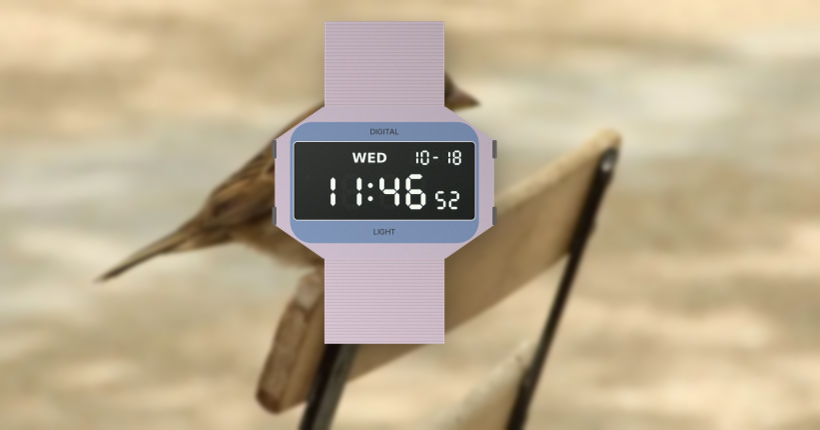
11:46:52
